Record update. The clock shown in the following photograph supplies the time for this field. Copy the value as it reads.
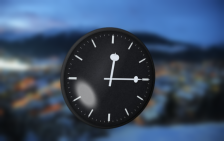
12:15
